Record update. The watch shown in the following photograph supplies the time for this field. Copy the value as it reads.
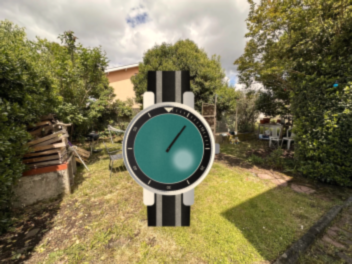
1:06
